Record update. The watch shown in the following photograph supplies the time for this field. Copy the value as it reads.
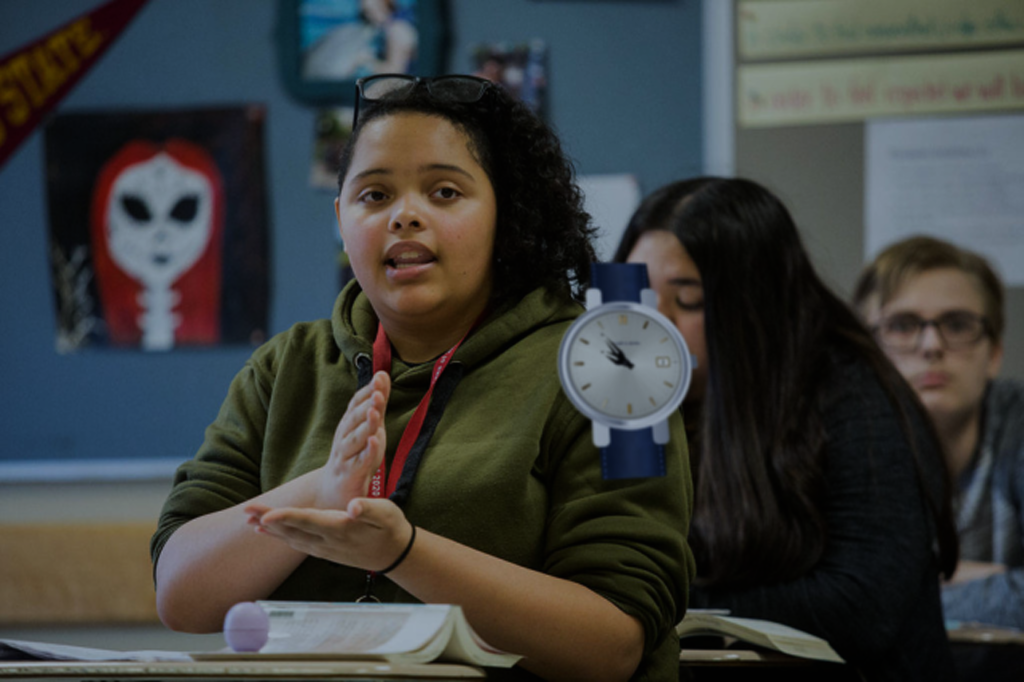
9:54
